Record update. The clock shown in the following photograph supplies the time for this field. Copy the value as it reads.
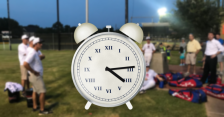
4:14
